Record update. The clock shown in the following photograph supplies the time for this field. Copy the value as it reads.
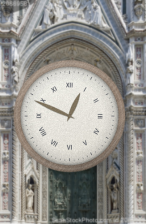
12:49
